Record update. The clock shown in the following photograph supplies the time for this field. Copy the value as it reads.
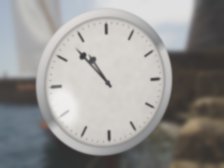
10:53
